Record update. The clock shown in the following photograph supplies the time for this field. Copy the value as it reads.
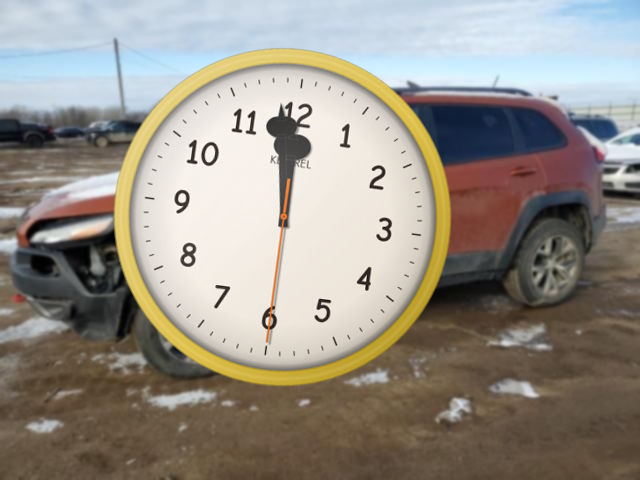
11:58:30
